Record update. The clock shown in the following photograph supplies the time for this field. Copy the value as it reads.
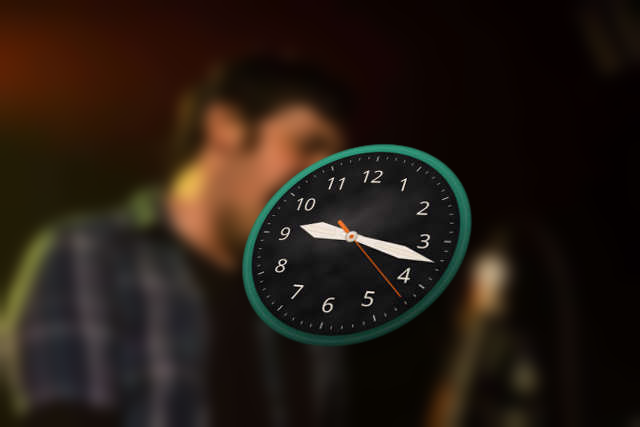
9:17:22
